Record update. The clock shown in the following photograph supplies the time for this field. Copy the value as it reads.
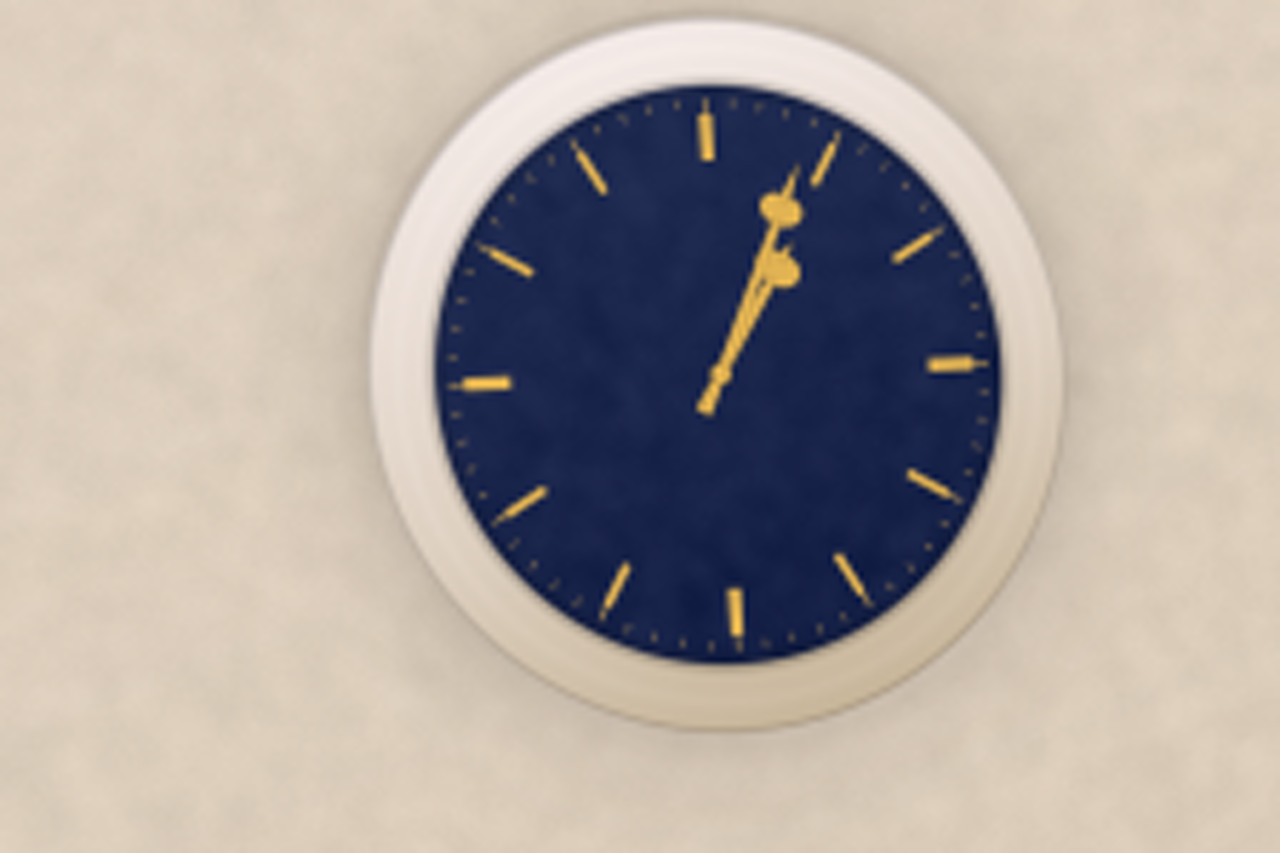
1:04
